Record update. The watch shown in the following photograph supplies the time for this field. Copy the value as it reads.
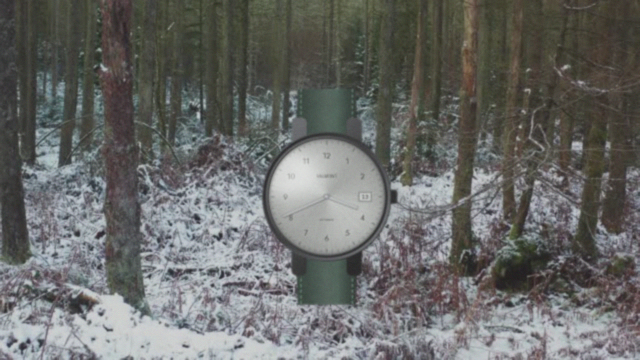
3:41
